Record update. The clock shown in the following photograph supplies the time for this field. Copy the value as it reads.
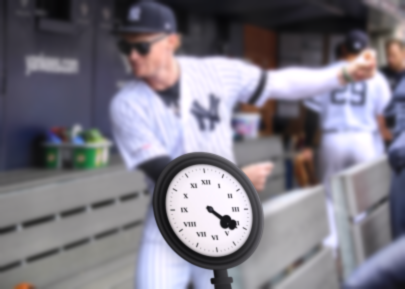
4:21
